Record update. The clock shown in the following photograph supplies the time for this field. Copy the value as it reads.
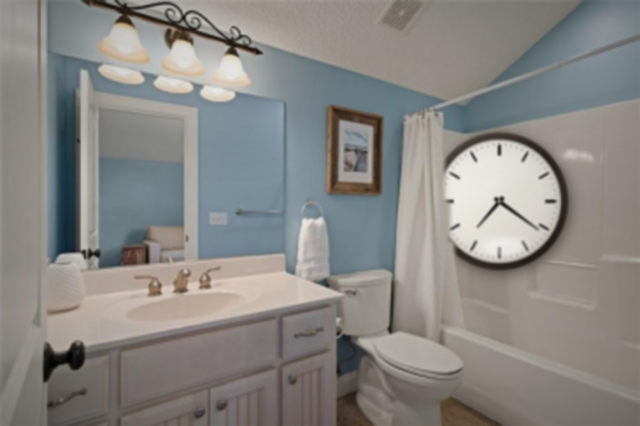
7:21
